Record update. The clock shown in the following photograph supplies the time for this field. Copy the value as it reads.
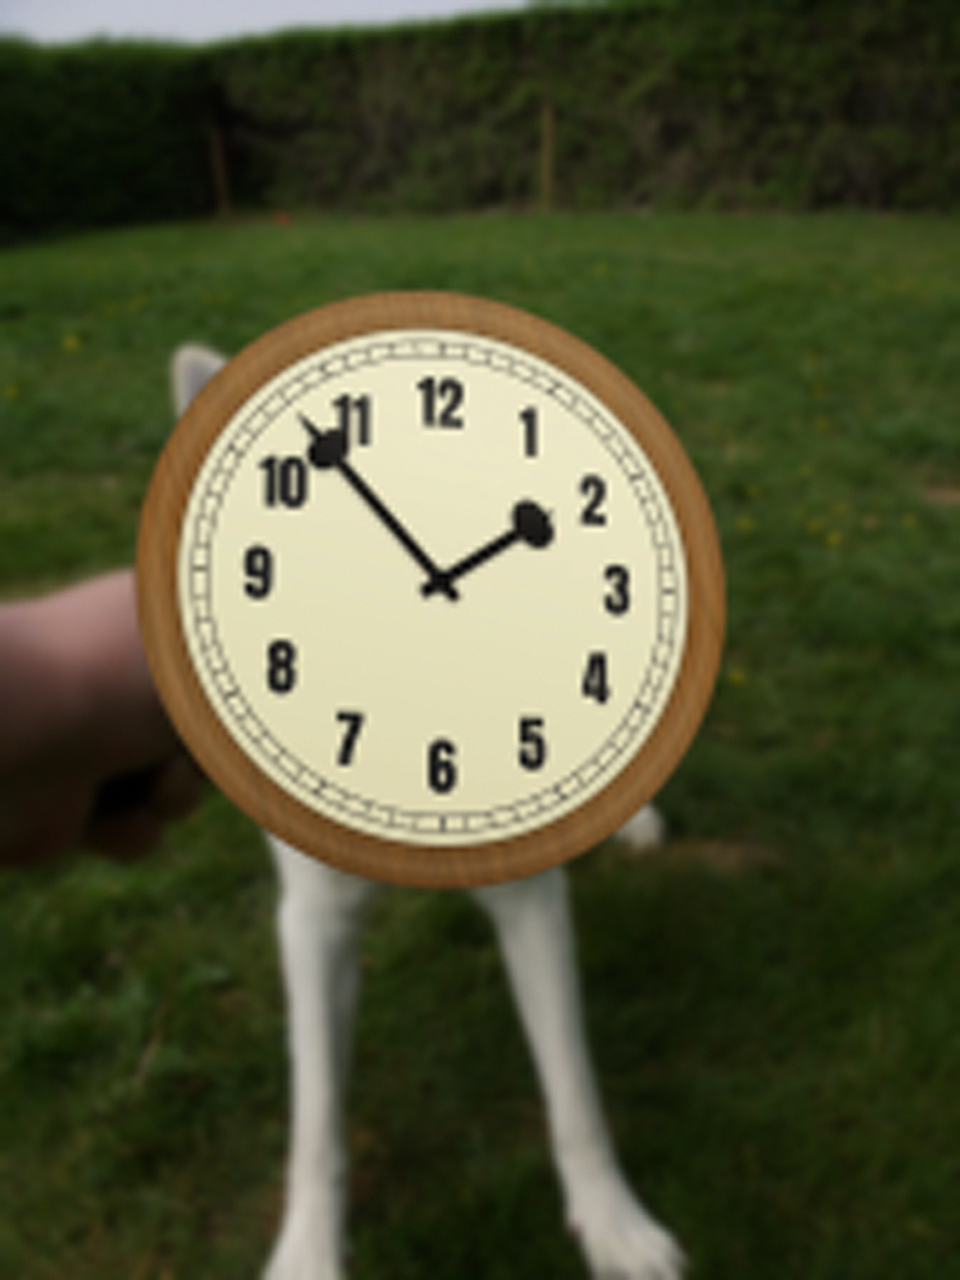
1:53
